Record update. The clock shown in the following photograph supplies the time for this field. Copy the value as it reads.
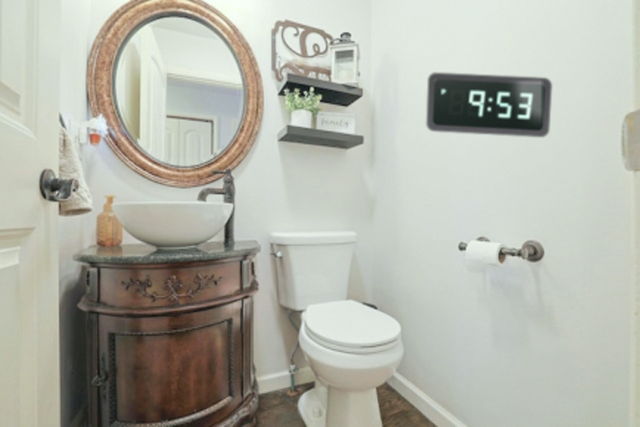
9:53
